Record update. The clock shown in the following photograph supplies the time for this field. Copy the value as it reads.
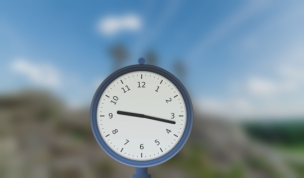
9:17
